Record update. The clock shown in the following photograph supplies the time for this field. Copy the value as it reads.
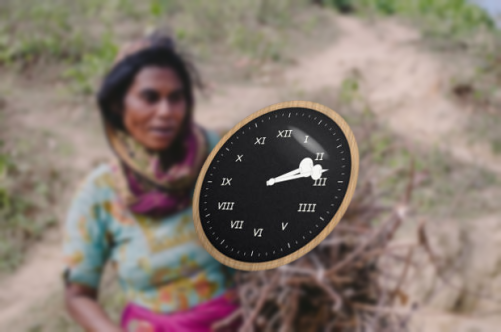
2:13
